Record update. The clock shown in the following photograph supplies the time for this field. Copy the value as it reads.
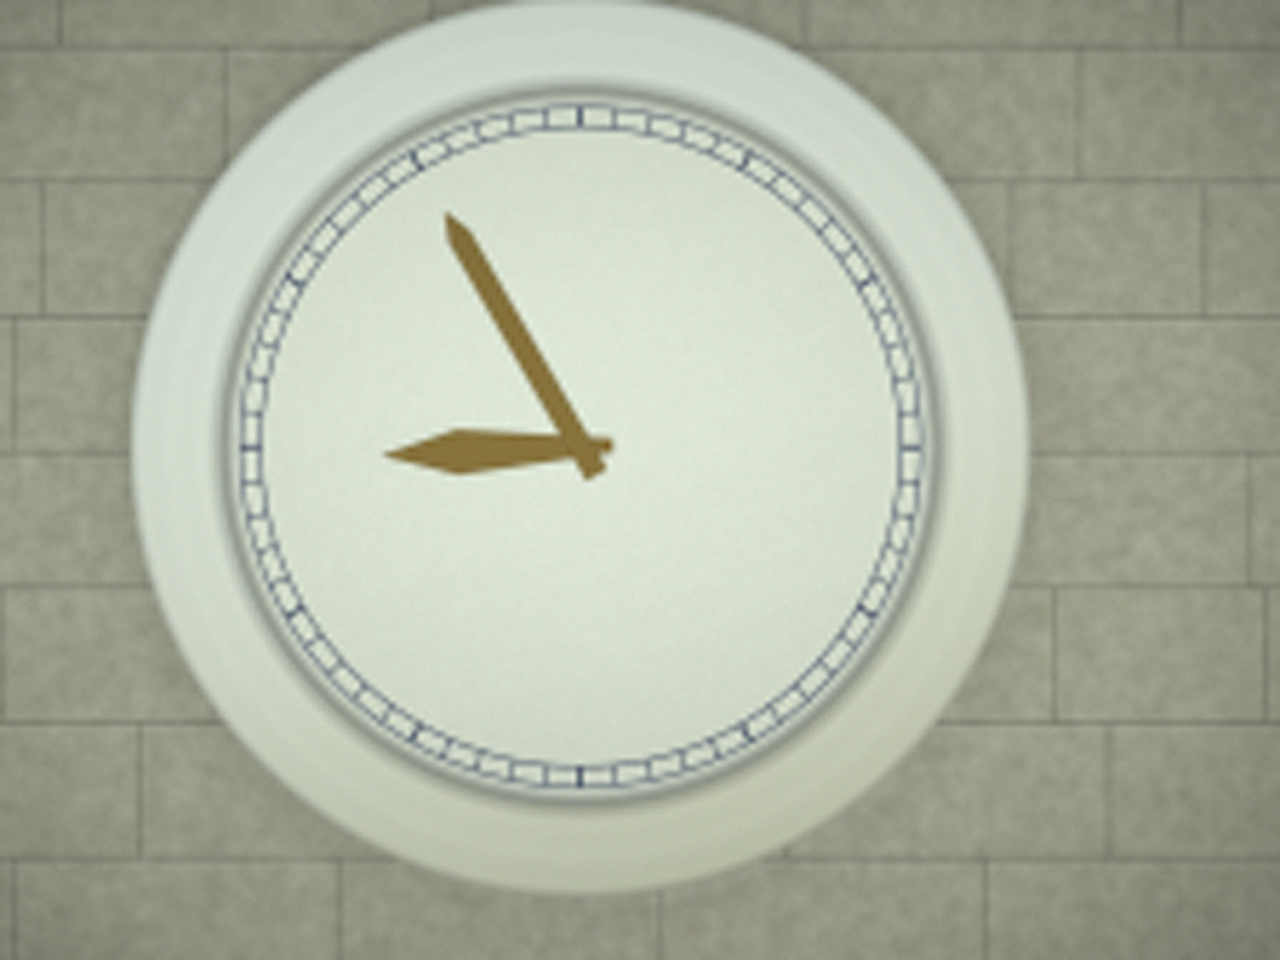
8:55
